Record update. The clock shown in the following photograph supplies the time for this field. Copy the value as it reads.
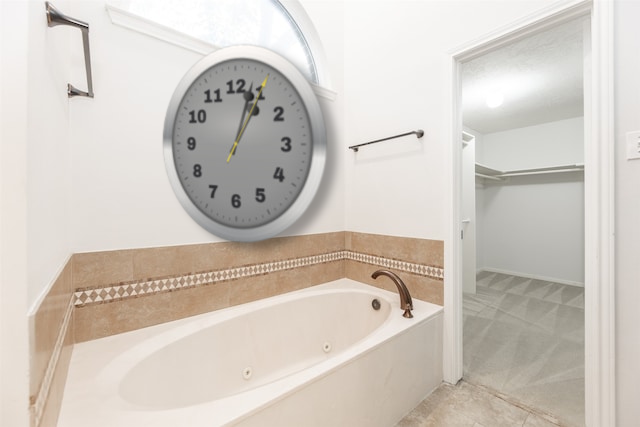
1:03:05
